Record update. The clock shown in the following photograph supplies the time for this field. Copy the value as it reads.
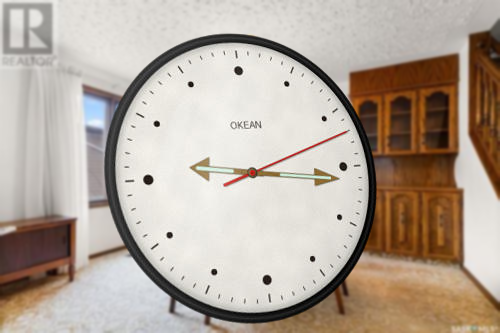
9:16:12
